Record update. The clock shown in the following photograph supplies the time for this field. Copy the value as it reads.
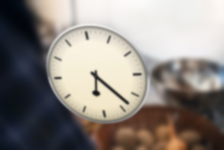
6:23
